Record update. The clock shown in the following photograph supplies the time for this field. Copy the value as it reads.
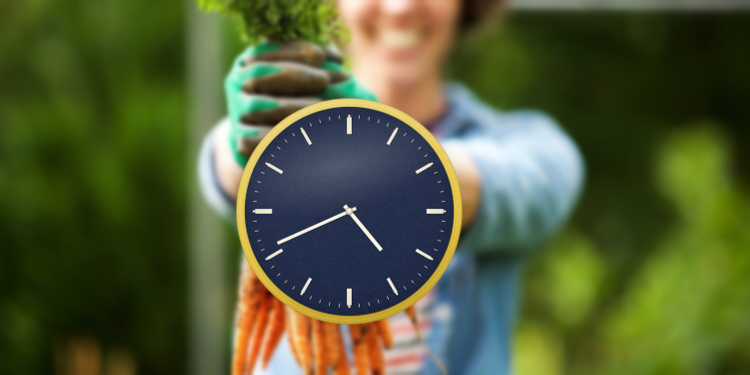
4:41
